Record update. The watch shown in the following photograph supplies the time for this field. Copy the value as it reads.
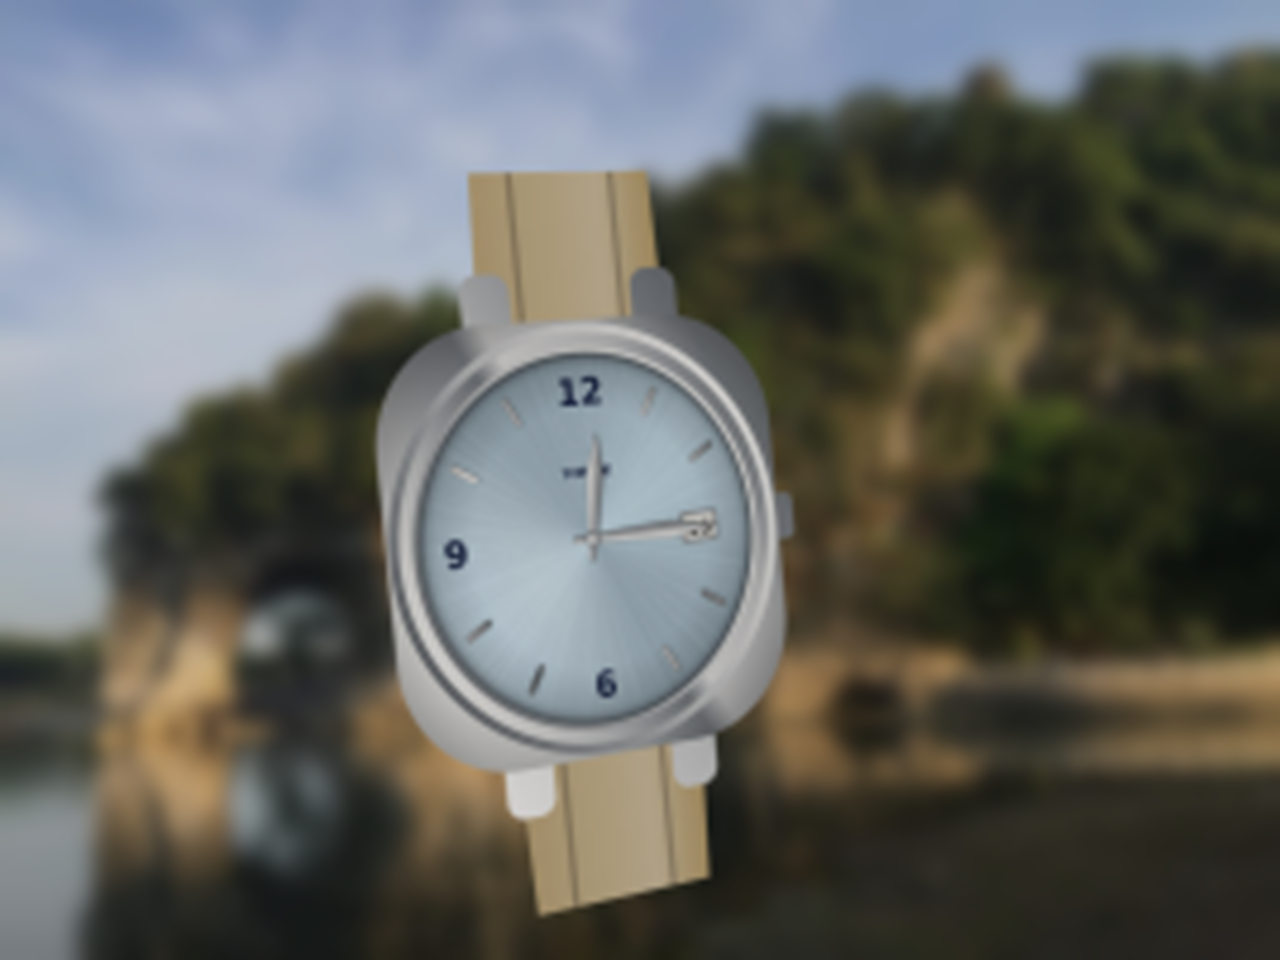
12:15
